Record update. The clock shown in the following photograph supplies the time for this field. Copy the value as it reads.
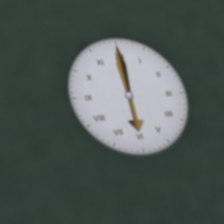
6:00
